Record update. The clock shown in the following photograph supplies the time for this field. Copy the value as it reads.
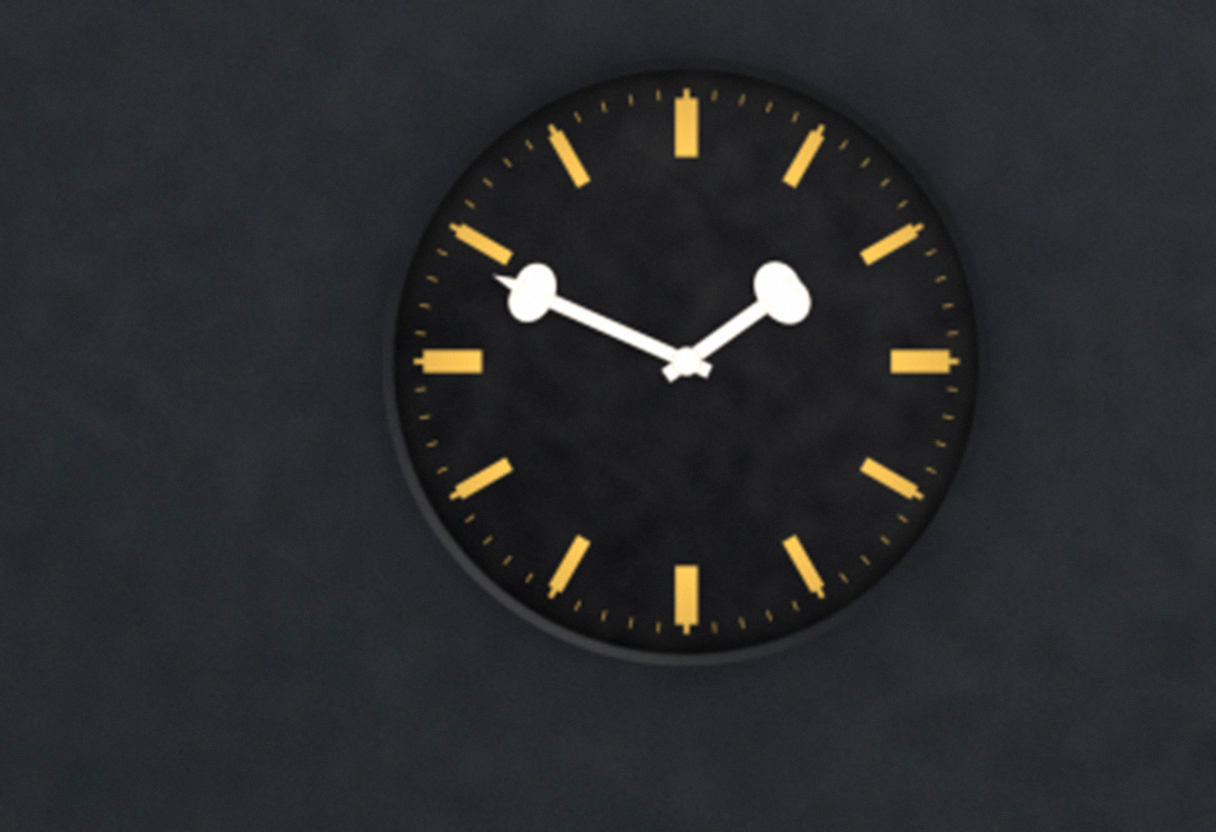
1:49
